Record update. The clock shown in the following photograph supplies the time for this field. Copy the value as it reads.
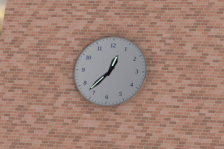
12:37
